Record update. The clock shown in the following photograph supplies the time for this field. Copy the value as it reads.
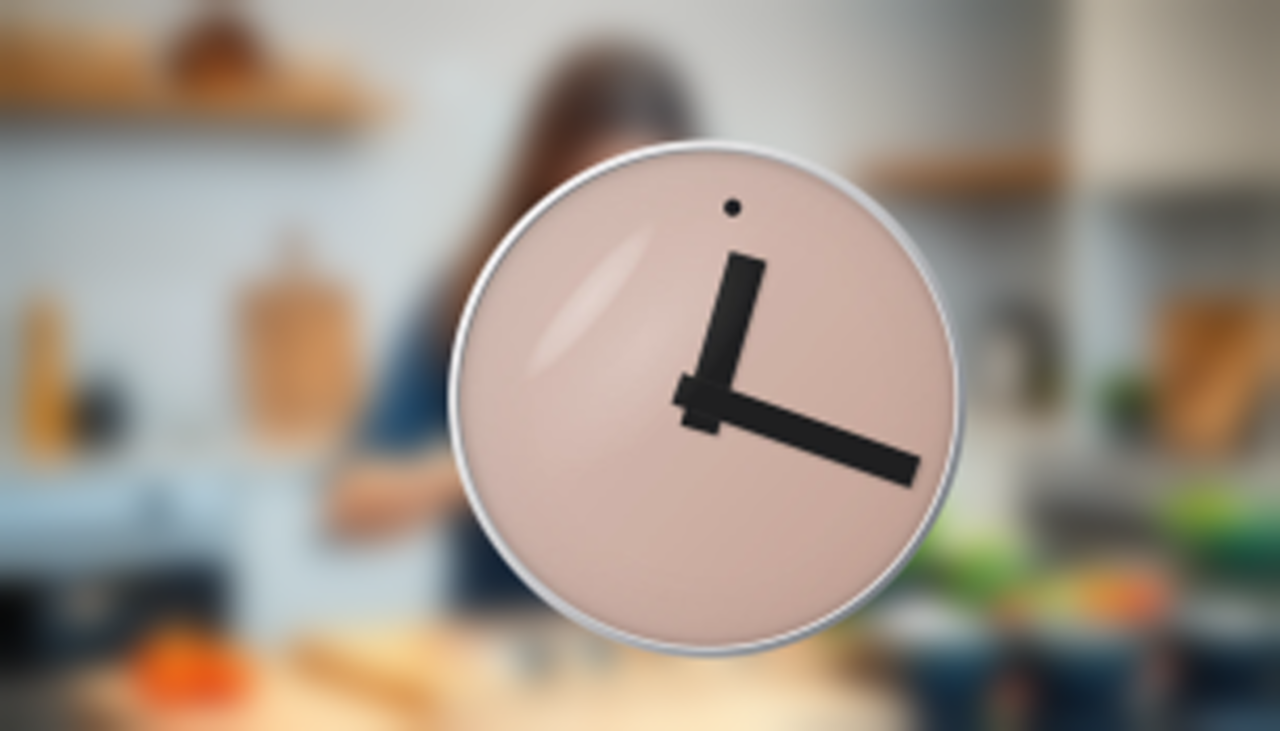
12:17
